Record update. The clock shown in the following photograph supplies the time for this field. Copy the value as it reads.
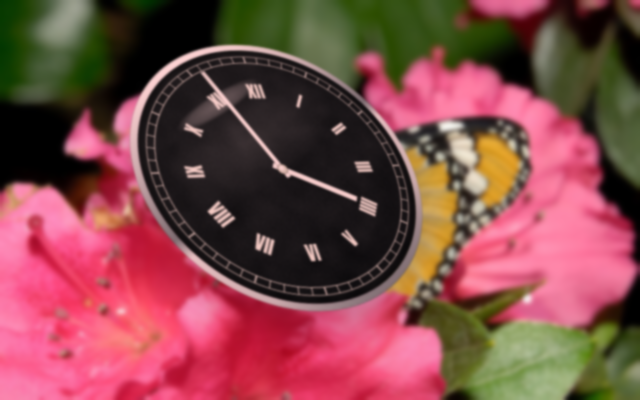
3:56
